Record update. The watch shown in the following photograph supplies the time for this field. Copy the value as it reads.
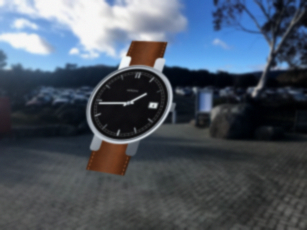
1:44
